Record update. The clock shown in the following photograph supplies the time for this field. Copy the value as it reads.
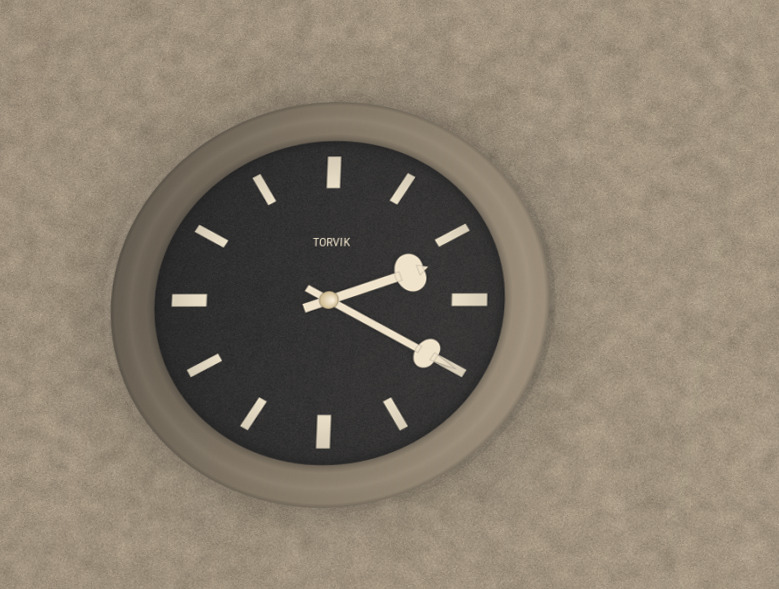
2:20
